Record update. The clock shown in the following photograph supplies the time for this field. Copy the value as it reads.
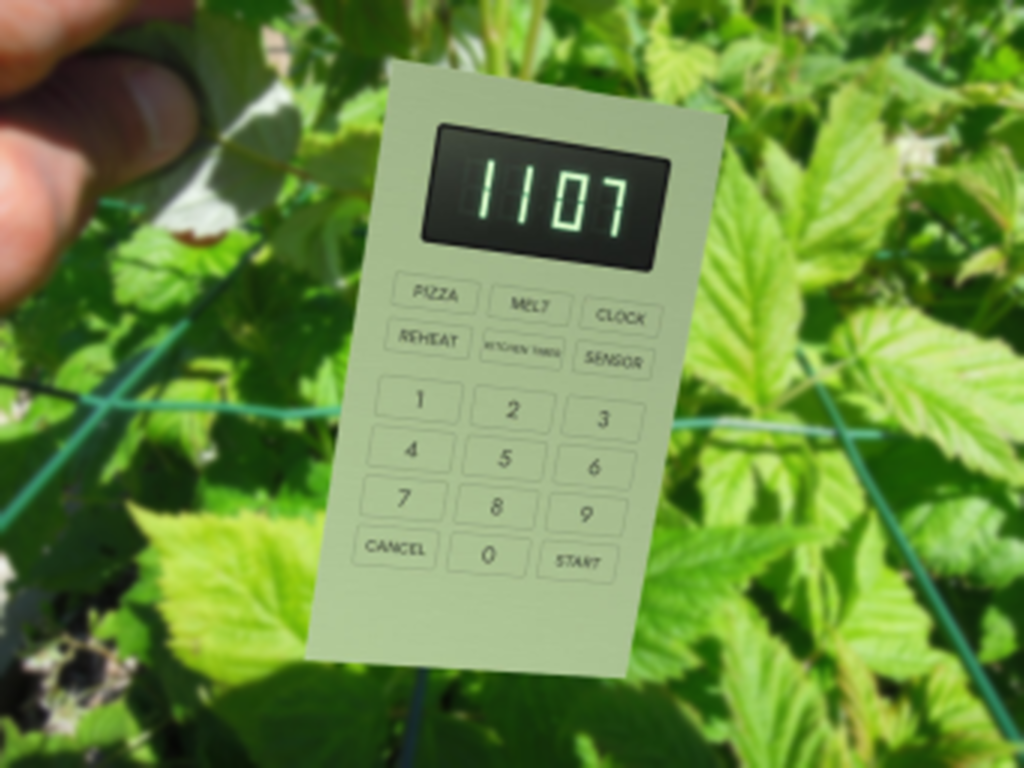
11:07
